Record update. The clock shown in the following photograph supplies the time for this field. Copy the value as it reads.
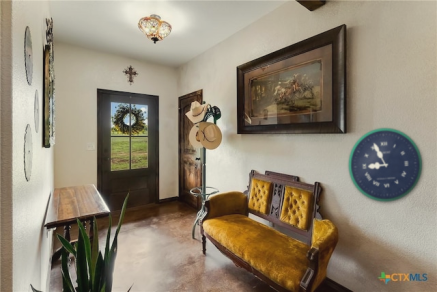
8:56
